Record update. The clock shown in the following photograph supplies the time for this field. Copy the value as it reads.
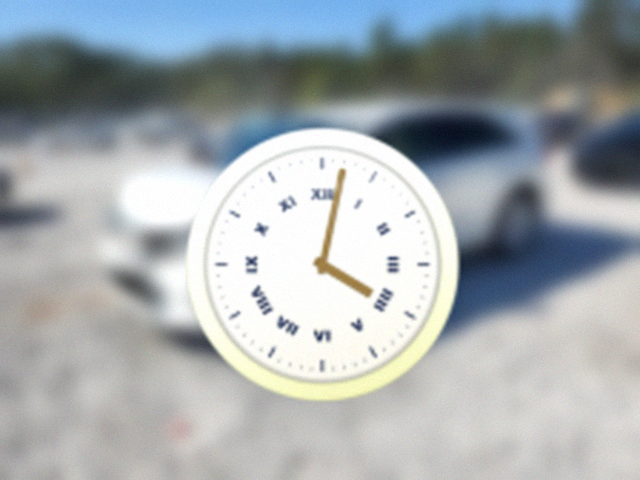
4:02
